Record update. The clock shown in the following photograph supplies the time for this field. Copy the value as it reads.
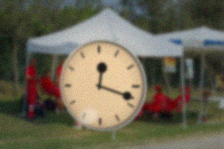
12:18
